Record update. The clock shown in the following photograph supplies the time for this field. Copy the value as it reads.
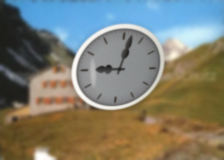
9:02
